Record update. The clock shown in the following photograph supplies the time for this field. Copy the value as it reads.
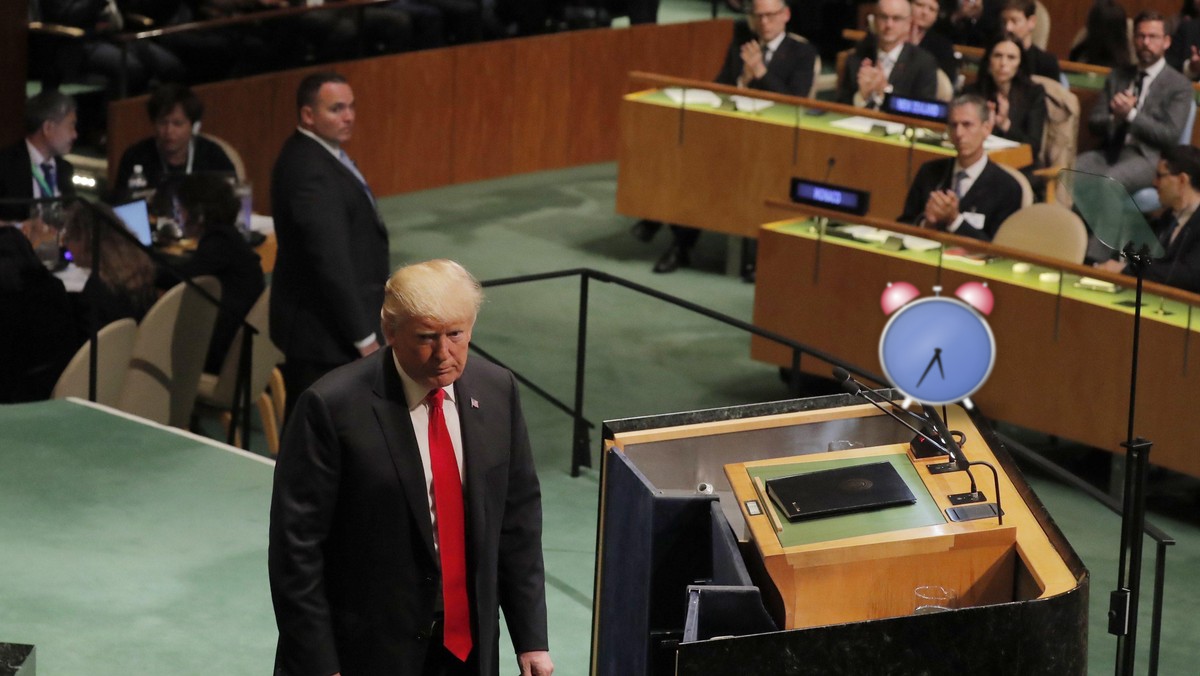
5:35
